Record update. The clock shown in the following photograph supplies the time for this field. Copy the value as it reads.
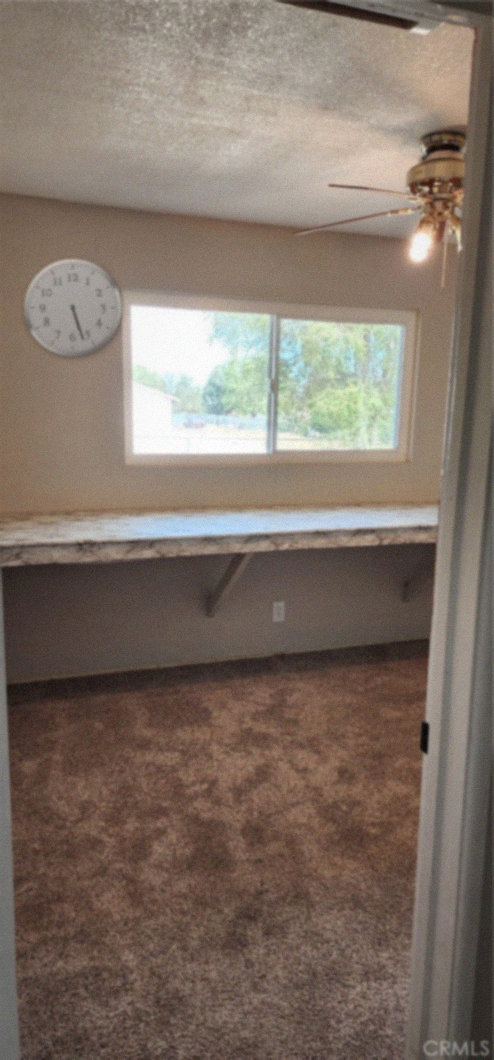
5:27
